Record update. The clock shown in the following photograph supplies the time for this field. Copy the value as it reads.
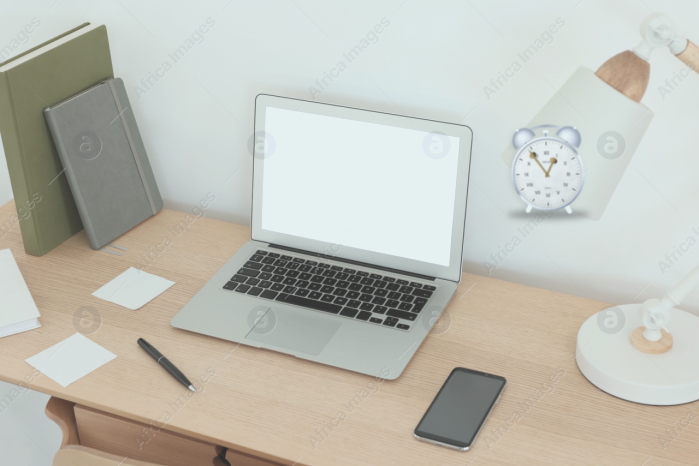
12:54
